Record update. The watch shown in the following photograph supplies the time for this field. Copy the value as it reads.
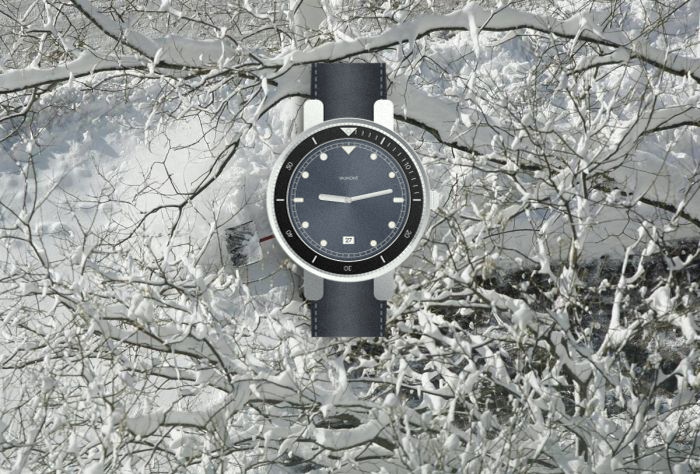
9:13
